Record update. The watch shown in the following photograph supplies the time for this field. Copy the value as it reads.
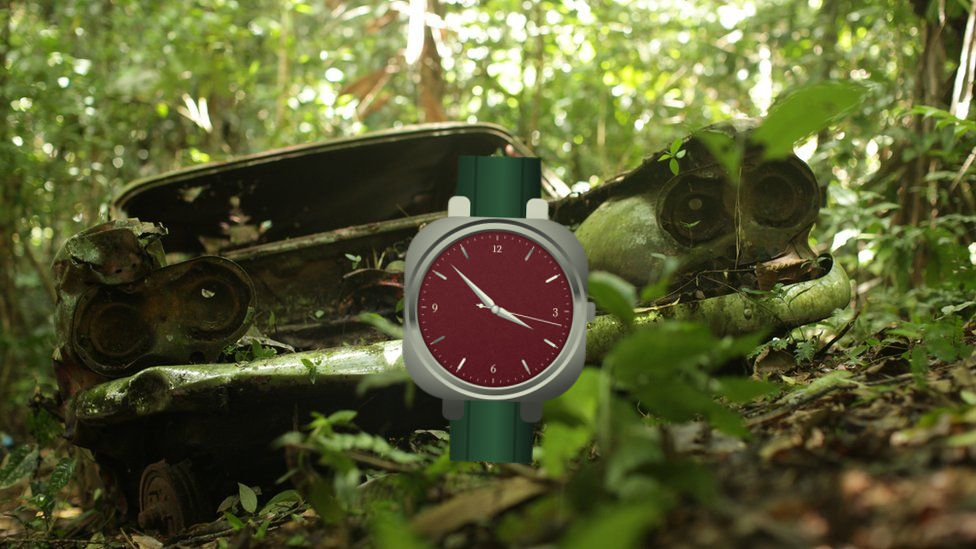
3:52:17
